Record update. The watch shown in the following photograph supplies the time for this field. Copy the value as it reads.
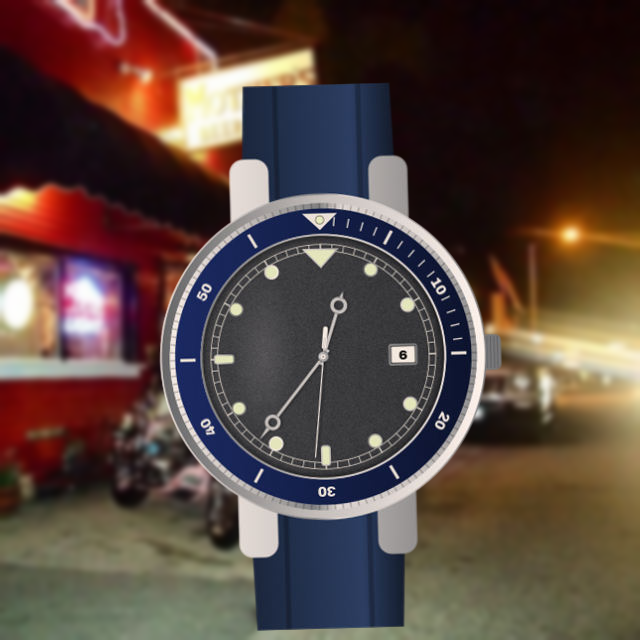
12:36:31
